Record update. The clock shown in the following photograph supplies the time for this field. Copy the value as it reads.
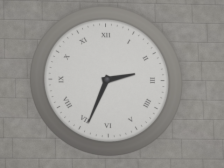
2:34
